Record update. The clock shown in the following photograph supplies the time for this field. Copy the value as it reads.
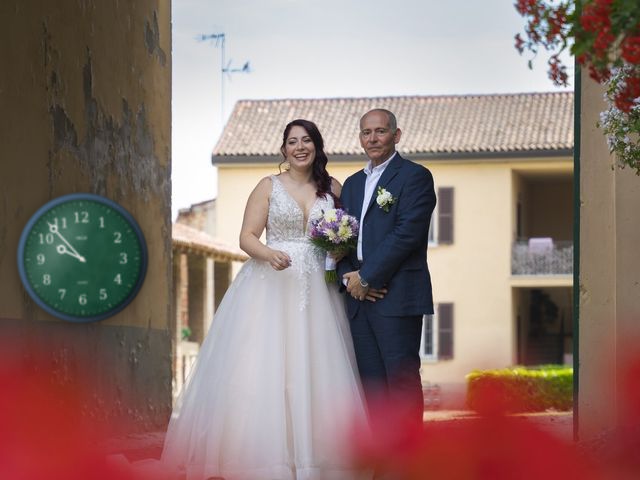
9:53
